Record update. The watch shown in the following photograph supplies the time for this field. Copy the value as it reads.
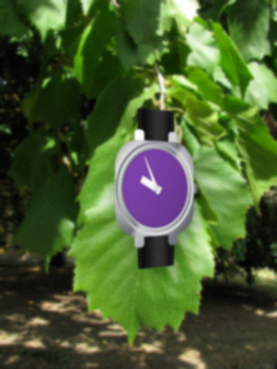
9:56
